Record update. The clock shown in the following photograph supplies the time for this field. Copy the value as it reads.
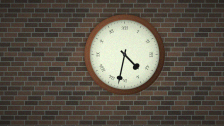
4:32
